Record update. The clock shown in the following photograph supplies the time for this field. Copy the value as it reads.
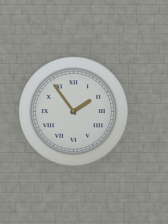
1:54
